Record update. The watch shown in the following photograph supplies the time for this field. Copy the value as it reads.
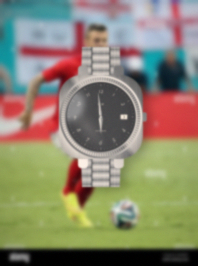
5:59
